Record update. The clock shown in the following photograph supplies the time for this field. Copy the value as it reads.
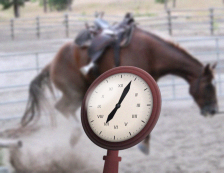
7:04
